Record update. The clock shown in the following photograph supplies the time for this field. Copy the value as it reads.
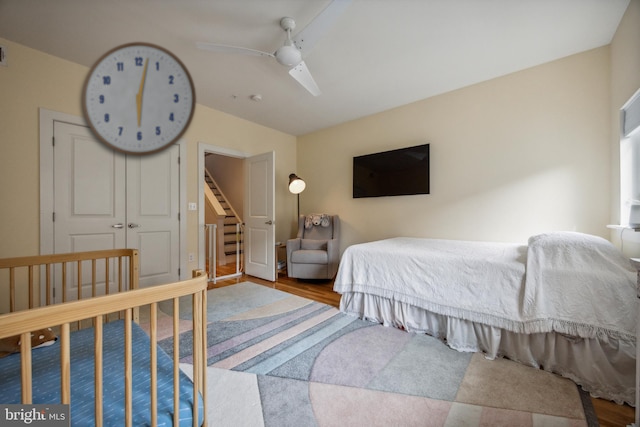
6:02
